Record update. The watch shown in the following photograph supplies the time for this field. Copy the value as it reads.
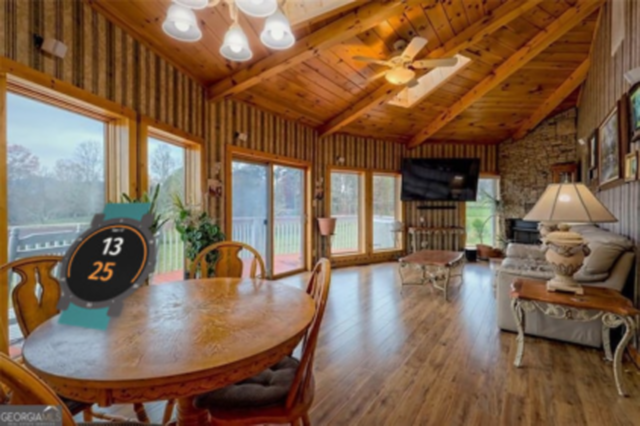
13:25
